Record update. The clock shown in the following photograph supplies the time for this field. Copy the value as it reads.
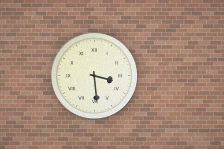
3:29
